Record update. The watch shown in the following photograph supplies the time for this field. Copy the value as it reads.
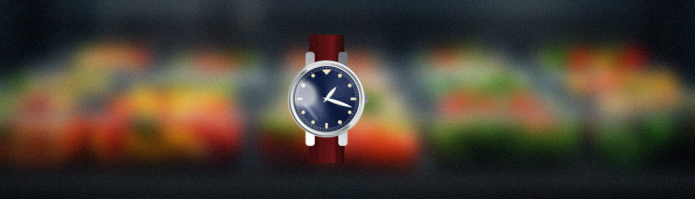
1:18
